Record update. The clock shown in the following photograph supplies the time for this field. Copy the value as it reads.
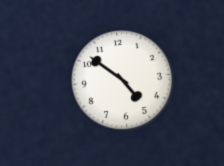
4:52
